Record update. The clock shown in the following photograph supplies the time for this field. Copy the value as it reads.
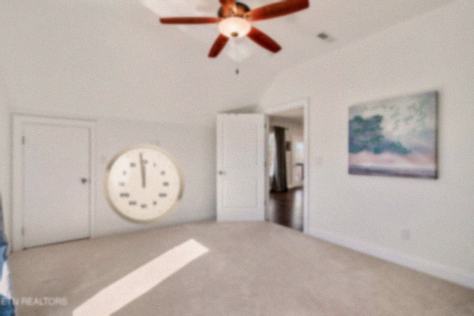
11:59
